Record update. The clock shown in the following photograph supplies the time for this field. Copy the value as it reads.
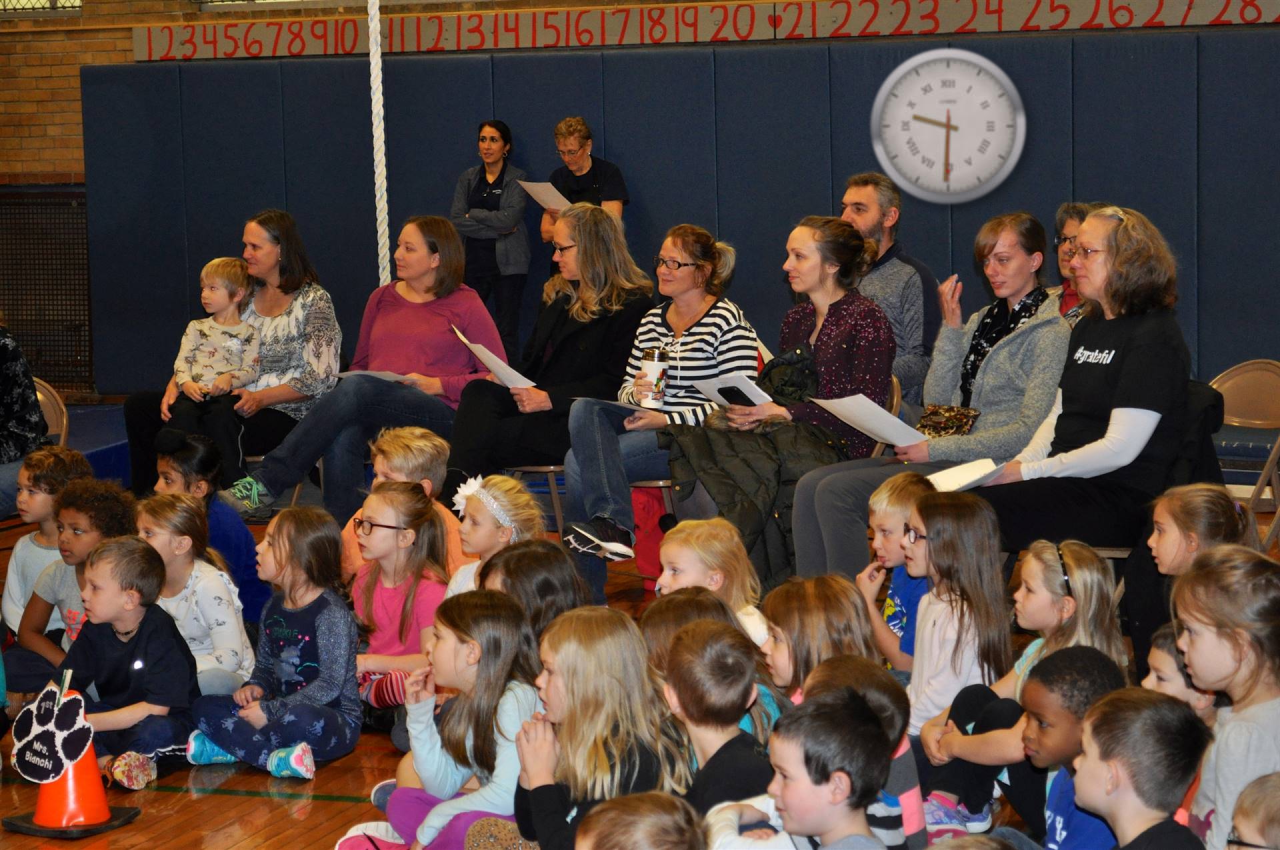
9:30:30
